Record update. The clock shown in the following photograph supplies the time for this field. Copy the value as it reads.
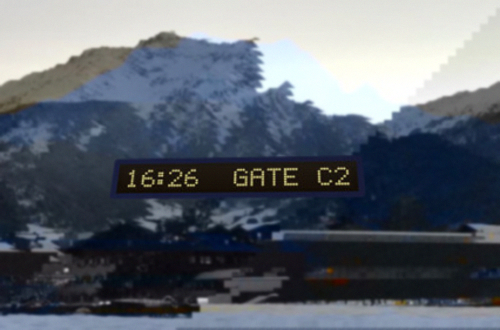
16:26
